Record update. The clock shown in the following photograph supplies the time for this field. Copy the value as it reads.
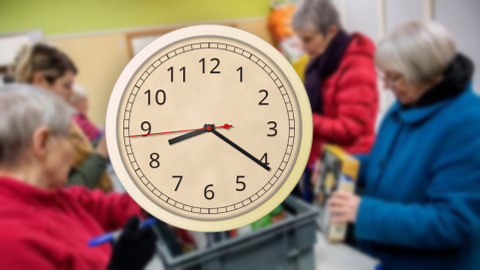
8:20:44
